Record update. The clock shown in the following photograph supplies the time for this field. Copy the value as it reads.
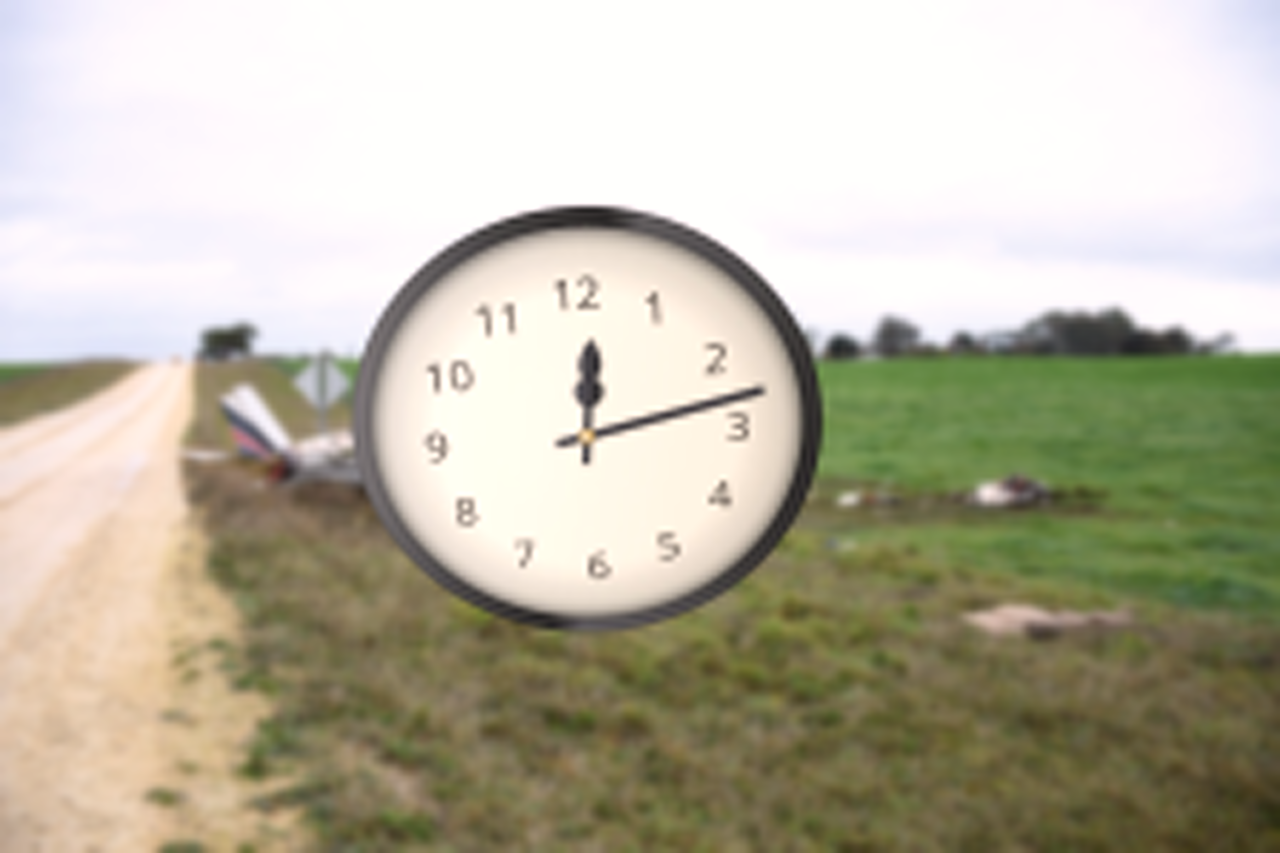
12:13
